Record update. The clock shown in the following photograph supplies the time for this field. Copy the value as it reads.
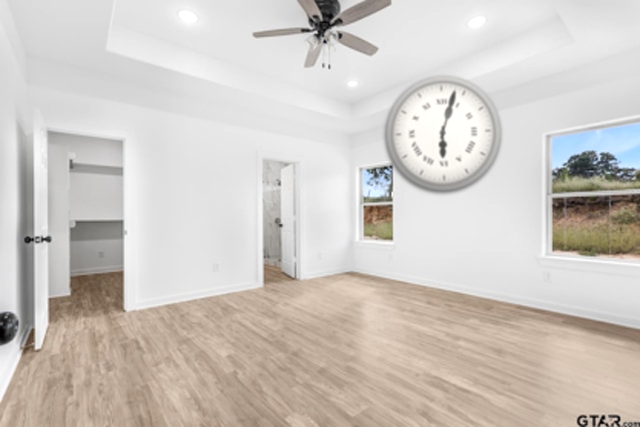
6:03
